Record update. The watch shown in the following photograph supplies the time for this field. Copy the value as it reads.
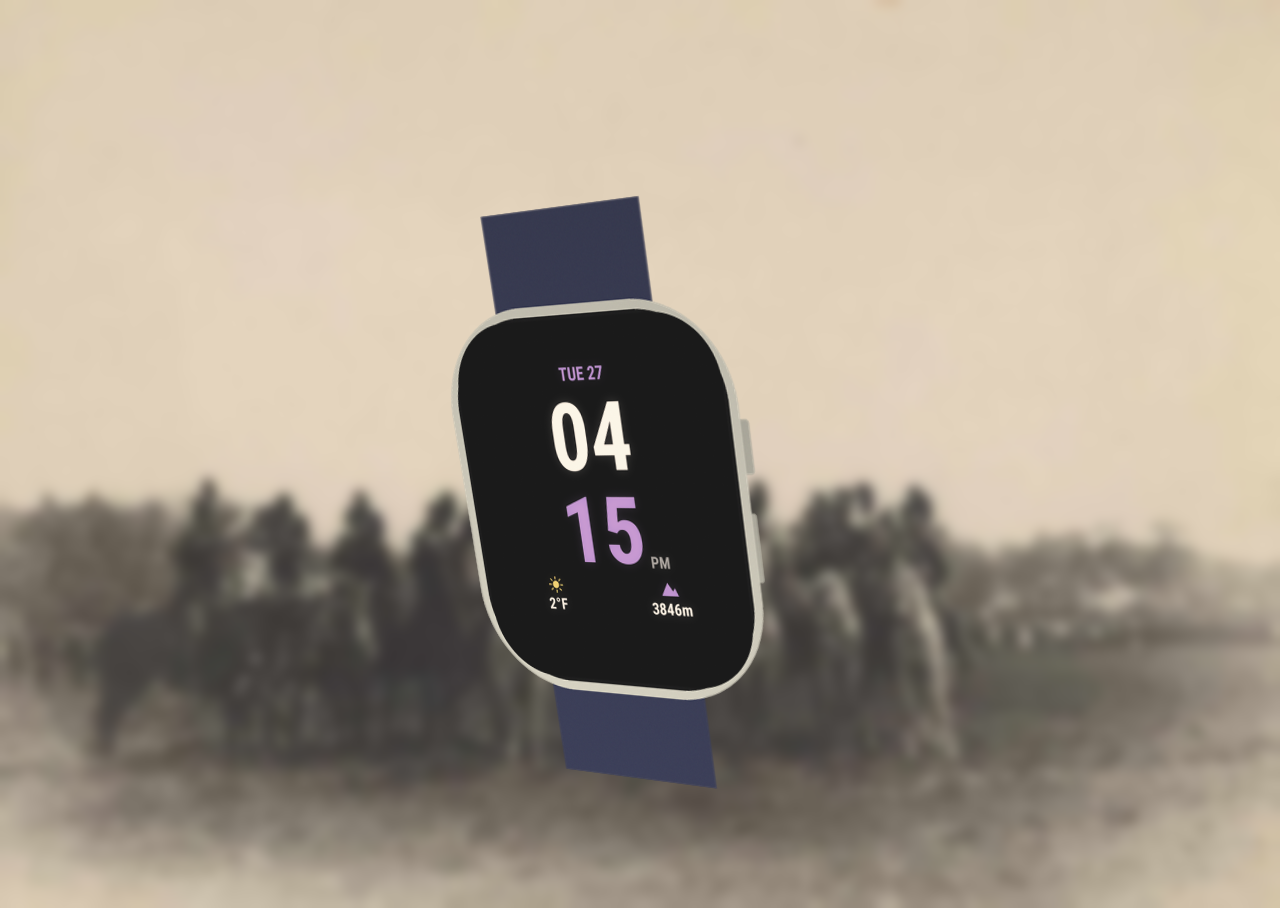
4:15
